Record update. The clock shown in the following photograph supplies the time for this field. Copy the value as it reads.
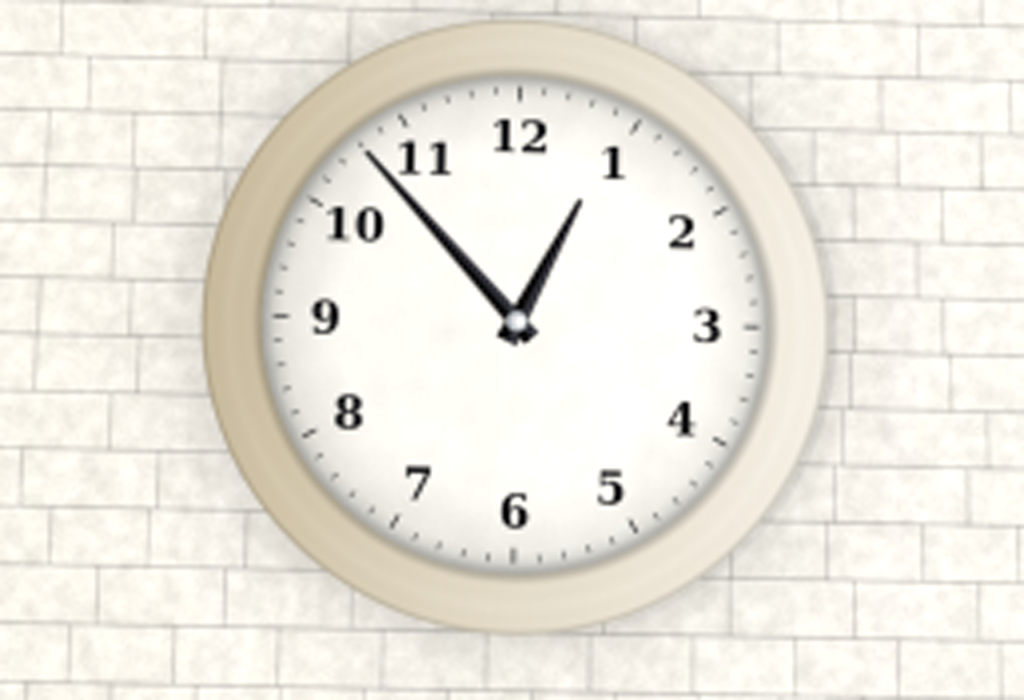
12:53
